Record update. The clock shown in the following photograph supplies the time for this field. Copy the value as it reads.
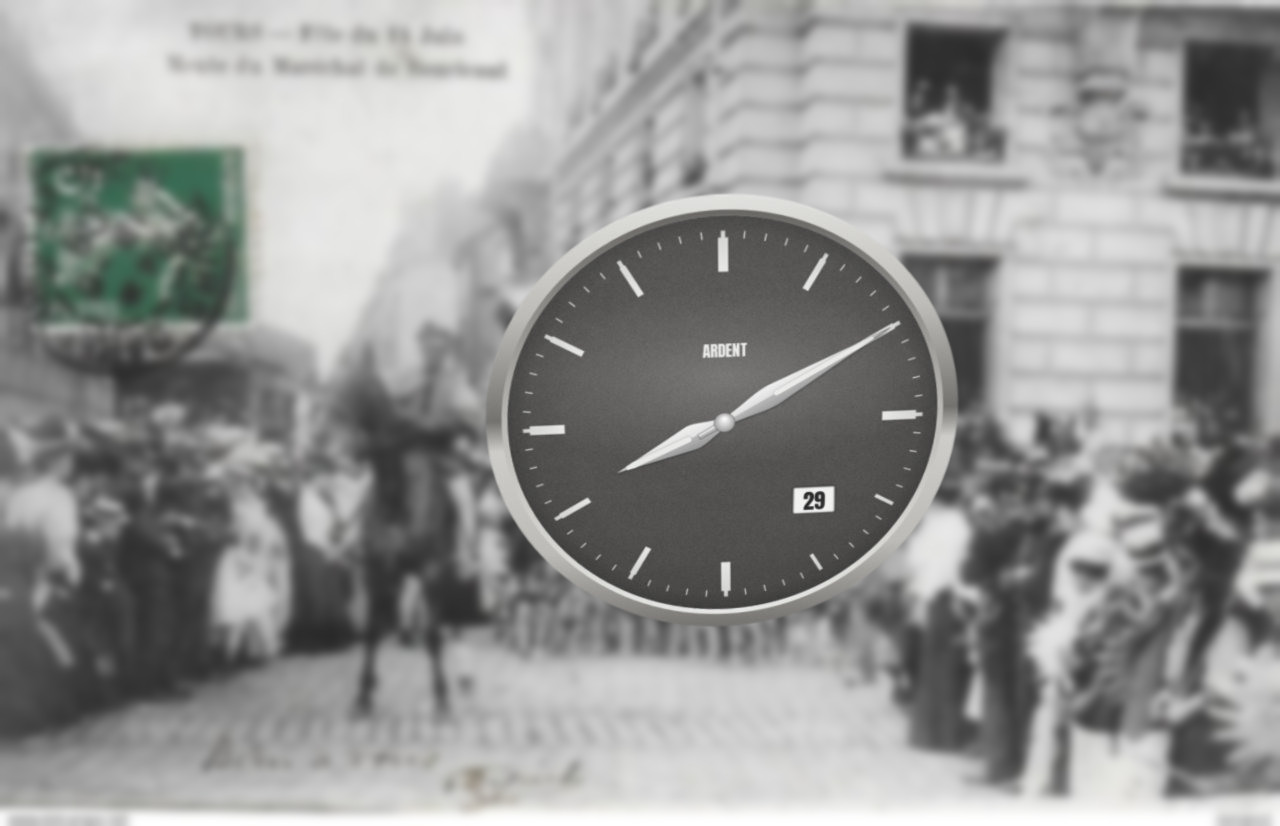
8:10
